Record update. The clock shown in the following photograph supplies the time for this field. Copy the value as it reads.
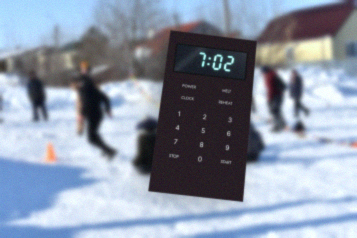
7:02
